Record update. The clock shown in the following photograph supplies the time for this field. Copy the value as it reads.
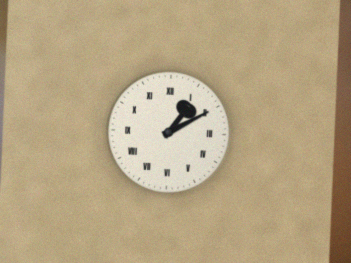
1:10
